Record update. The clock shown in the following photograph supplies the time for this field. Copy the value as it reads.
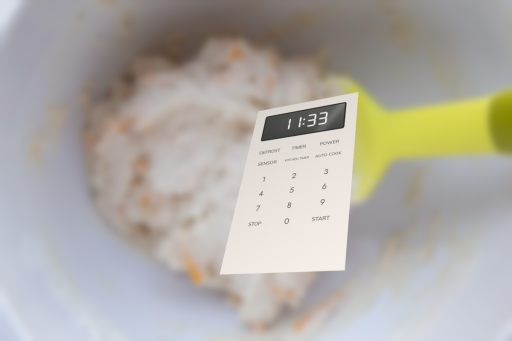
11:33
